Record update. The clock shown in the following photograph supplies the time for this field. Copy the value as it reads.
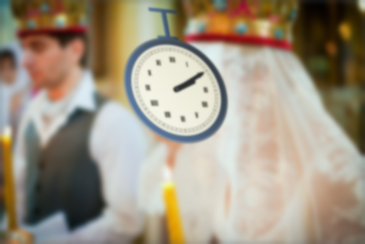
2:10
